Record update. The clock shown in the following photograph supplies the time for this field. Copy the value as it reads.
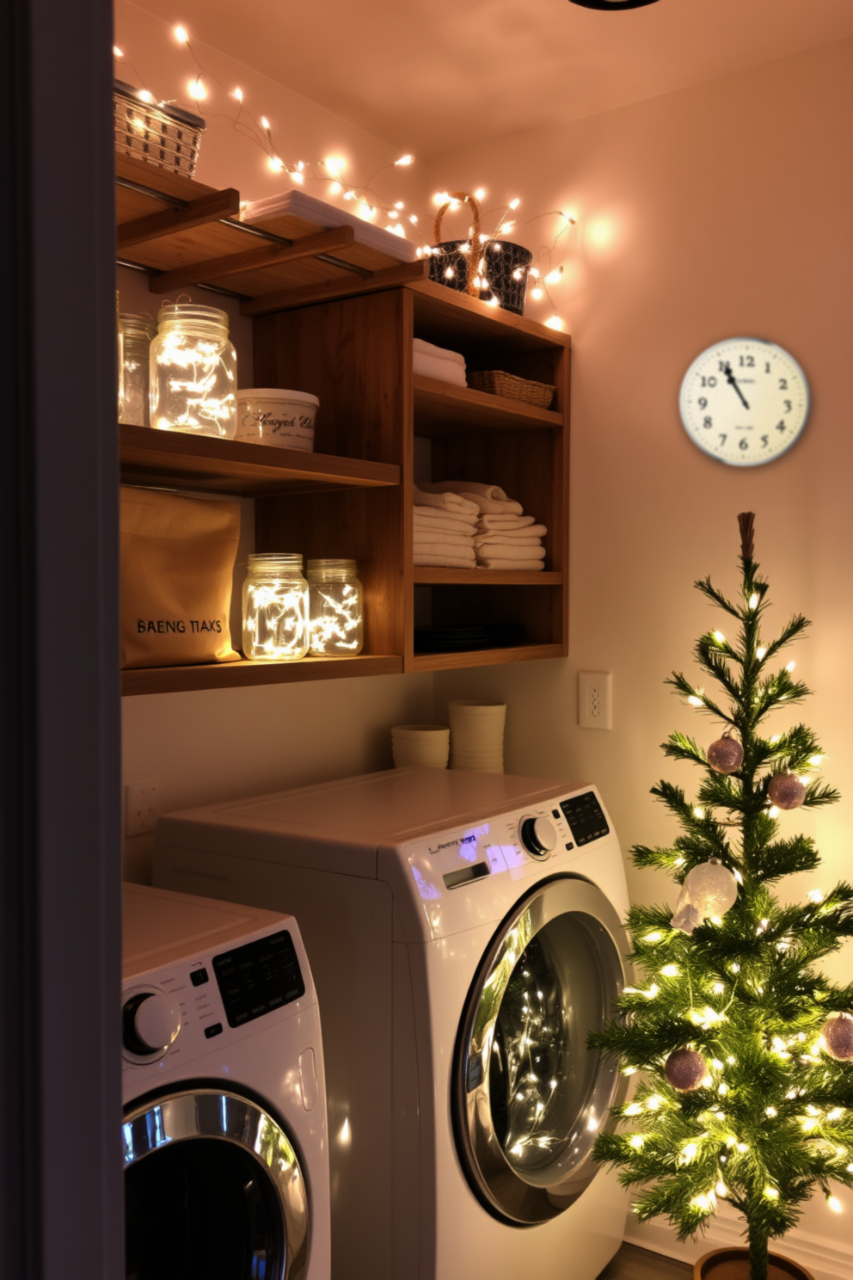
10:55
